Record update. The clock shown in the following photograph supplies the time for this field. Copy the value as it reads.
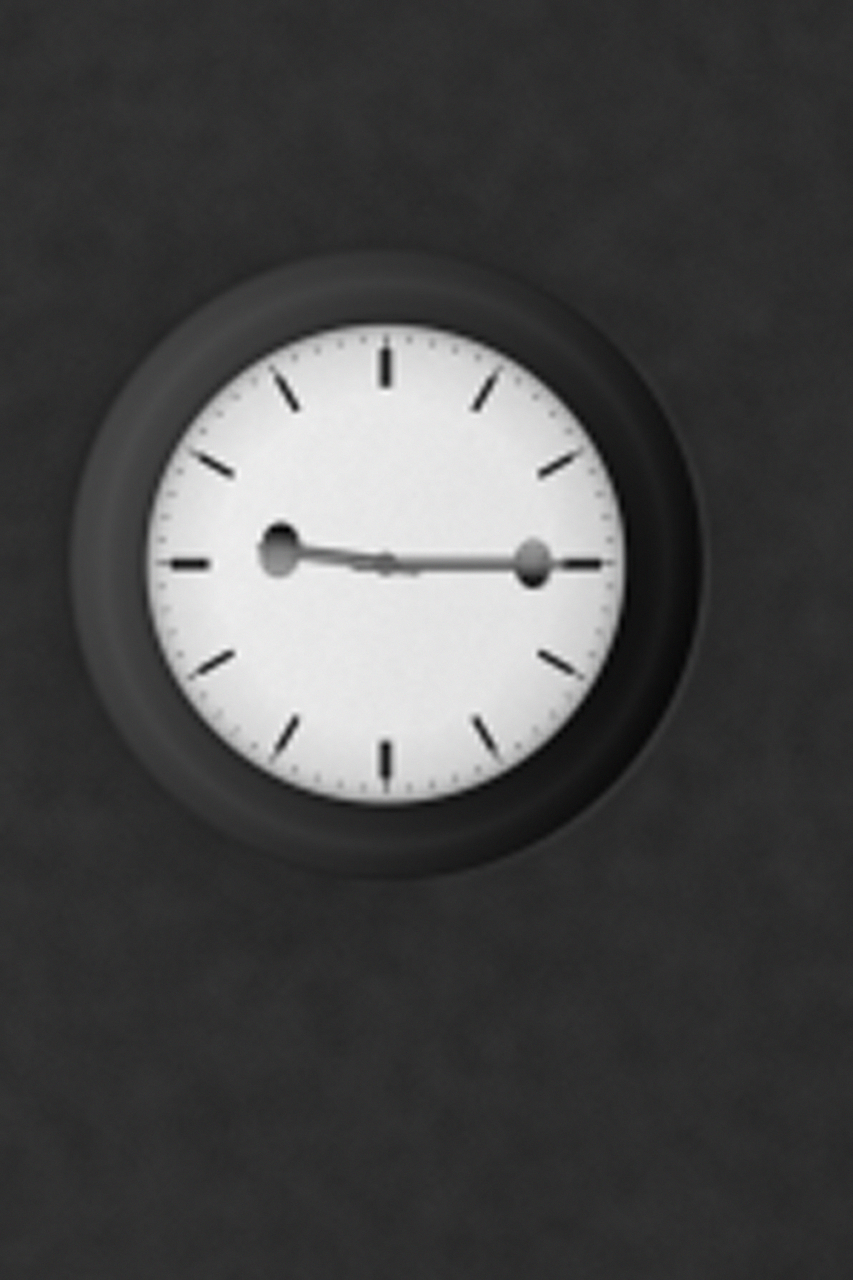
9:15
